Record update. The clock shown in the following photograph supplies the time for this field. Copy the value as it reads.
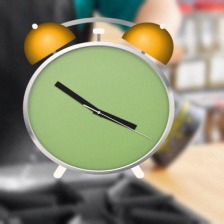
3:51:20
